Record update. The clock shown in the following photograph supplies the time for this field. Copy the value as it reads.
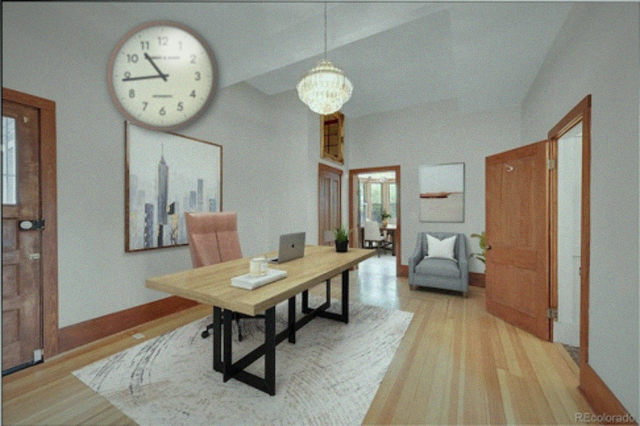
10:44
